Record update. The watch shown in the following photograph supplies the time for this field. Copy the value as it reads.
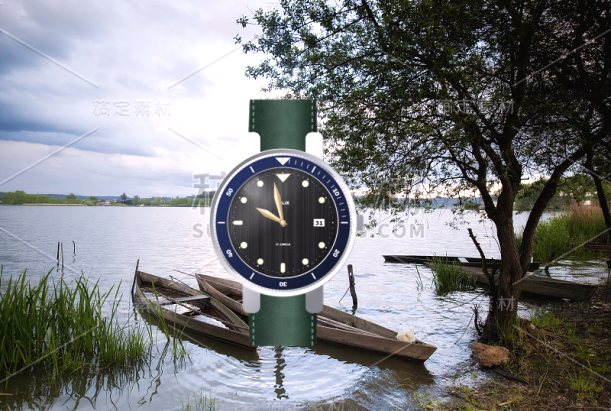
9:58
